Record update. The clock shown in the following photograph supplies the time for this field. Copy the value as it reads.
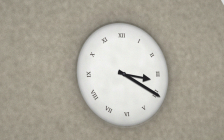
3:20
